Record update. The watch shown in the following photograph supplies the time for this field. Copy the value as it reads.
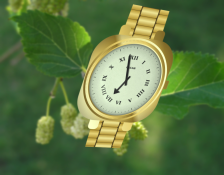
6:58
